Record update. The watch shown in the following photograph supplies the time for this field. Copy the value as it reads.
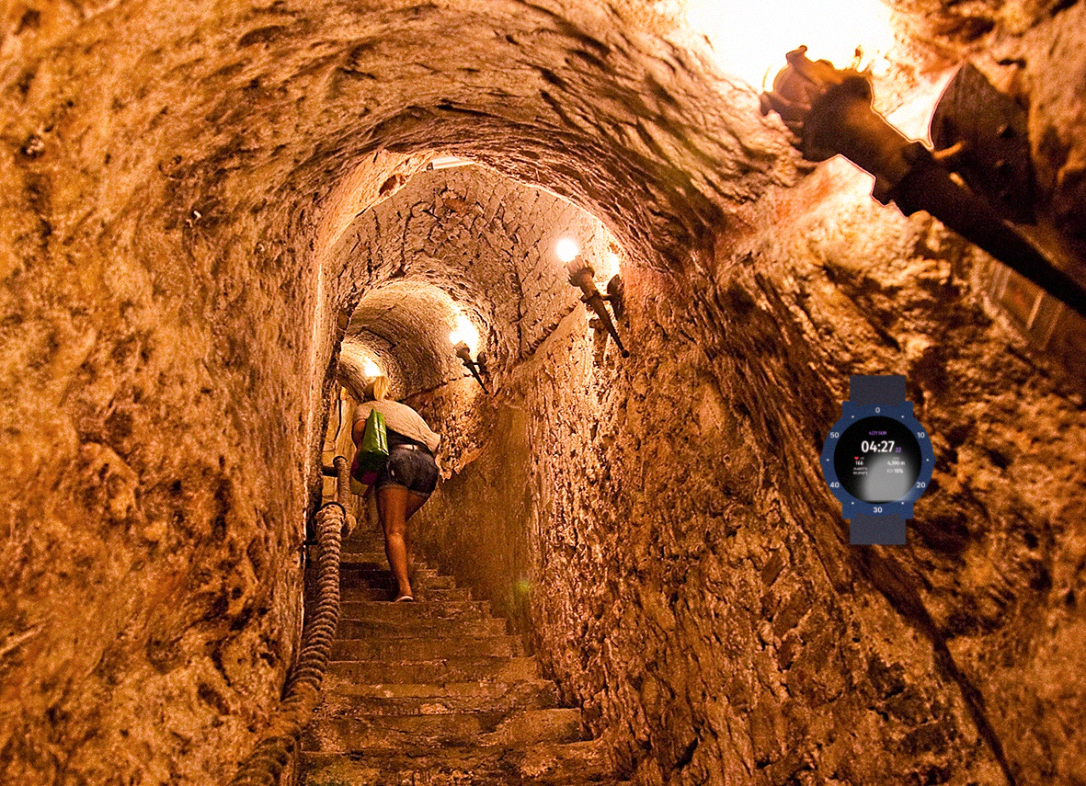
4:27
